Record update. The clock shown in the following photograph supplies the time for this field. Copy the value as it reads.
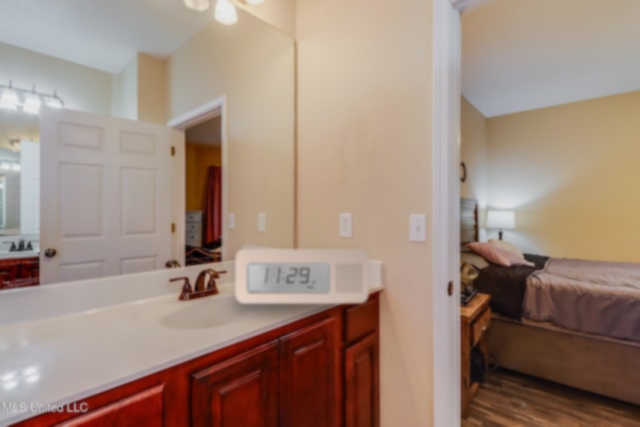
11:29
